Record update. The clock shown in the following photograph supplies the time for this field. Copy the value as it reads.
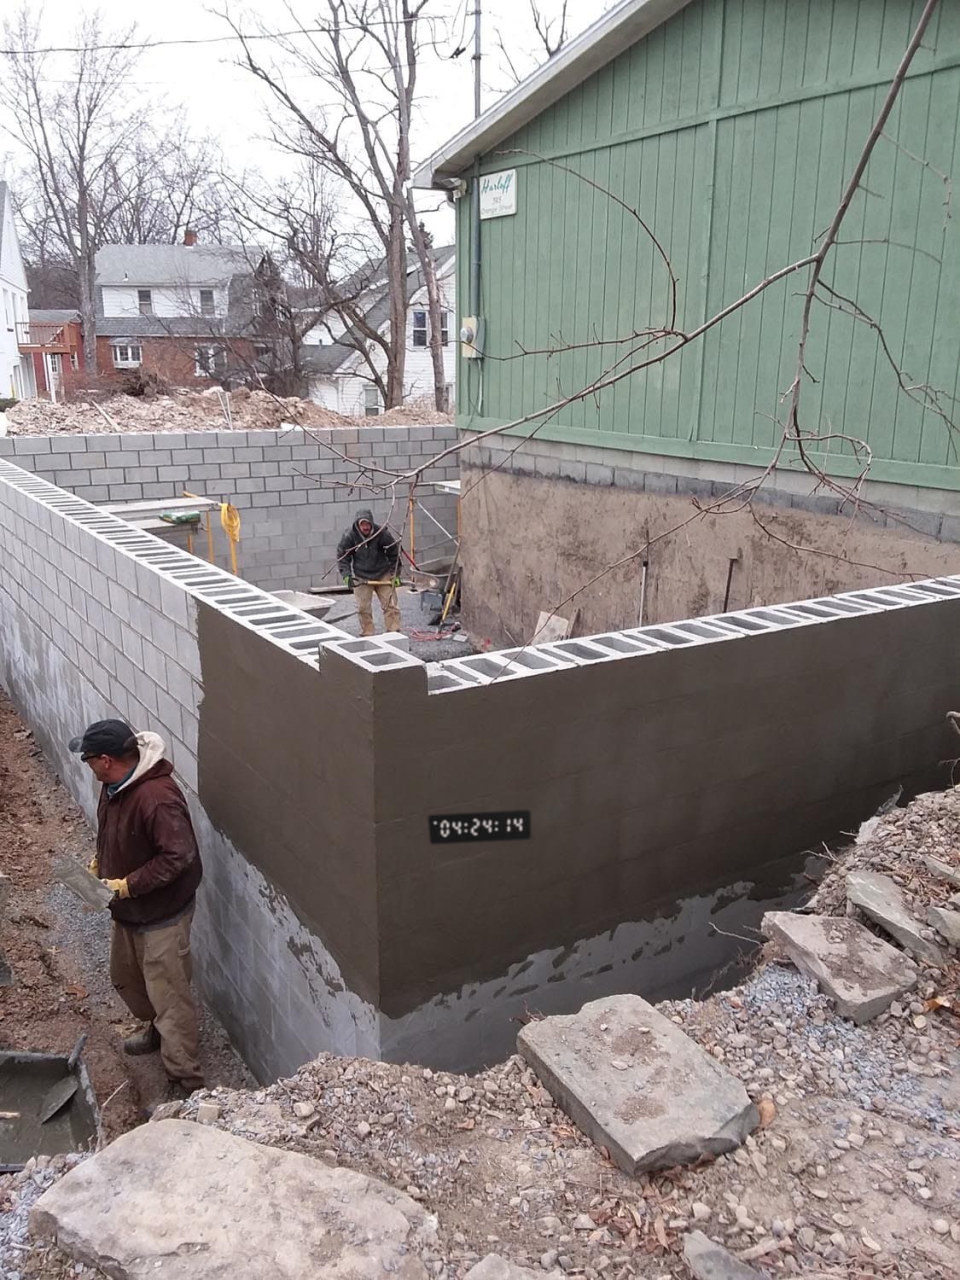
4:24:14
